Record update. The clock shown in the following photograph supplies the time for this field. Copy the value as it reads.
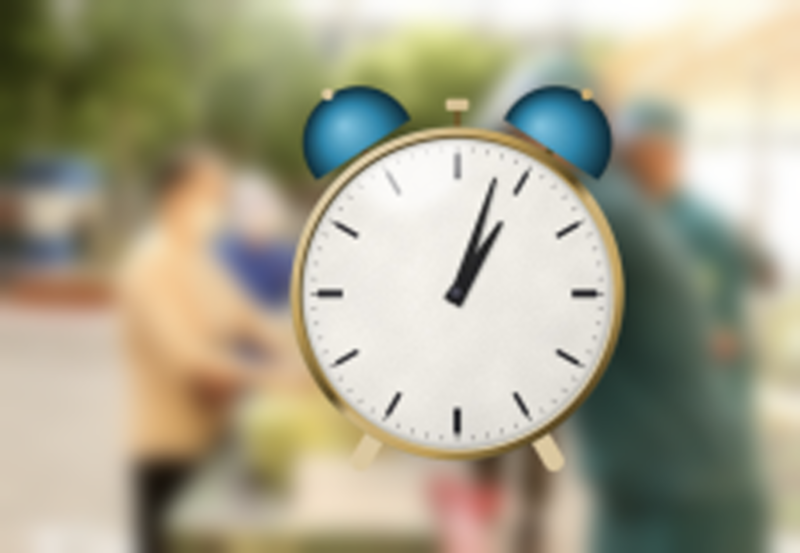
1:03
